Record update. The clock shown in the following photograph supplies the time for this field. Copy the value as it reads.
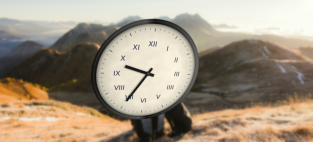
9:35
